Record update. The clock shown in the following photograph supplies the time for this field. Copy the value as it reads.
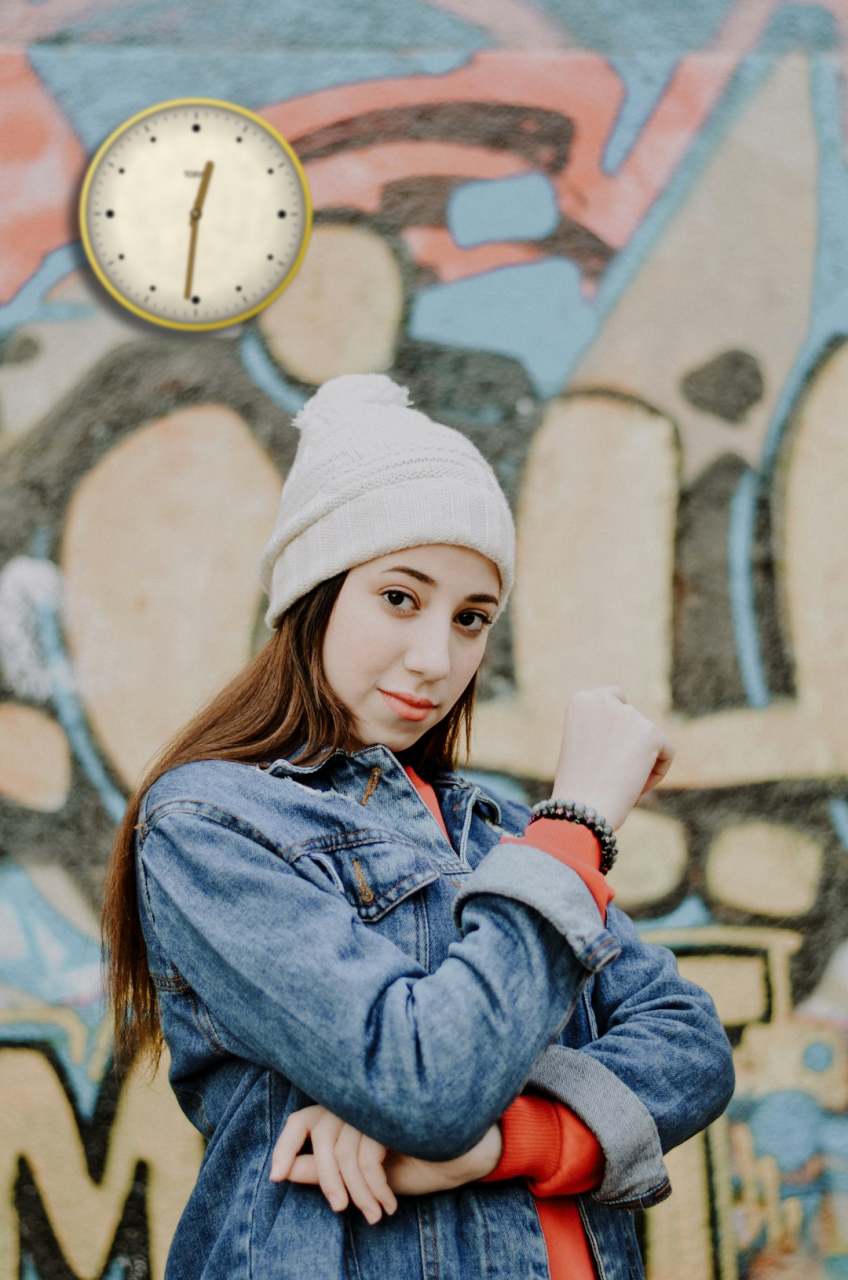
12:31
